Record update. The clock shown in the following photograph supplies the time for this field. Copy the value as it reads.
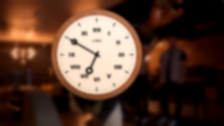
6:50
